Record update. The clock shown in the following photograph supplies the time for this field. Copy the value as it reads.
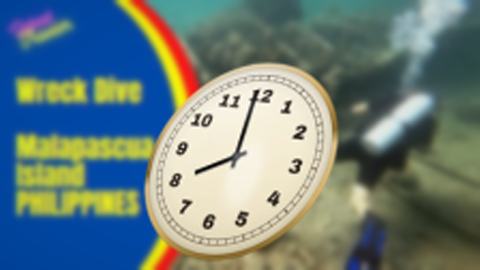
7:59
